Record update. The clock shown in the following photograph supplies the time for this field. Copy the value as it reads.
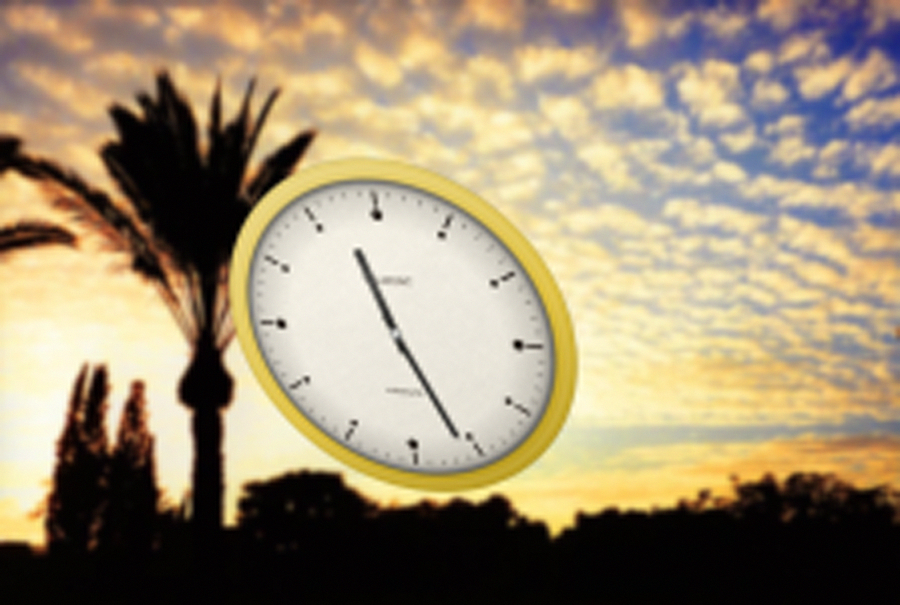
11:26
